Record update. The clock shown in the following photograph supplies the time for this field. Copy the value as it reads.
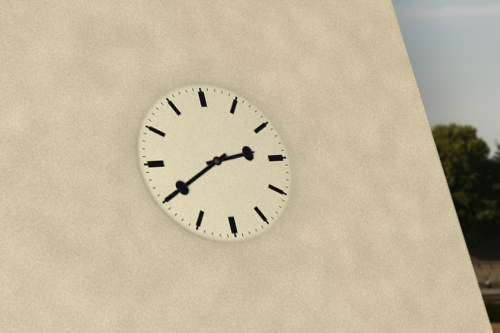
2:40
